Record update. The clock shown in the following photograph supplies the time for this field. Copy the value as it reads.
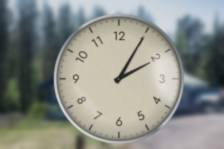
2:05
